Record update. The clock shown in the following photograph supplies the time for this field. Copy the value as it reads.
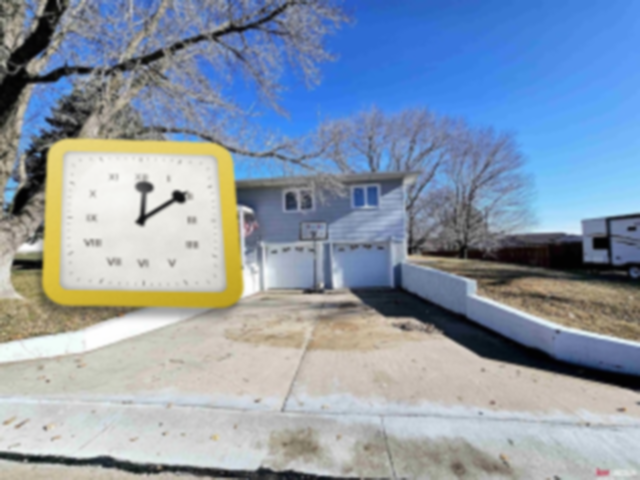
12:09
